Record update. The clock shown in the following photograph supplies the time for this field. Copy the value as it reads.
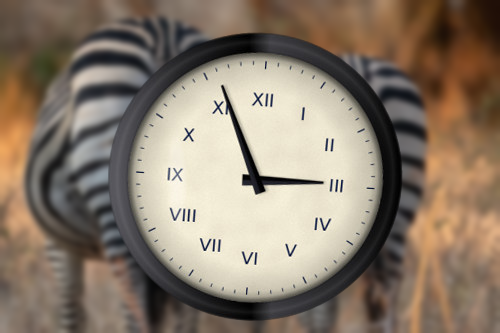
2:56
